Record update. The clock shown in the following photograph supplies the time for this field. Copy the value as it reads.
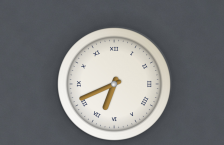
6:41
